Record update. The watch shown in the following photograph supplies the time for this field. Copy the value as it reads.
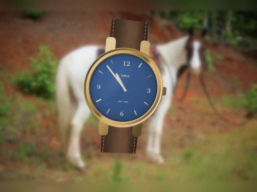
10:53
